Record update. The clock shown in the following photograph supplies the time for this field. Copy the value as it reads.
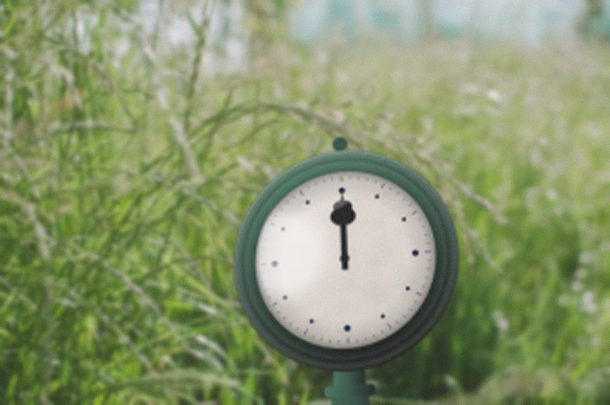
12:00
